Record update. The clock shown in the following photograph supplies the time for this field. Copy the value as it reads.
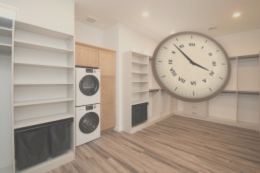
3:53
